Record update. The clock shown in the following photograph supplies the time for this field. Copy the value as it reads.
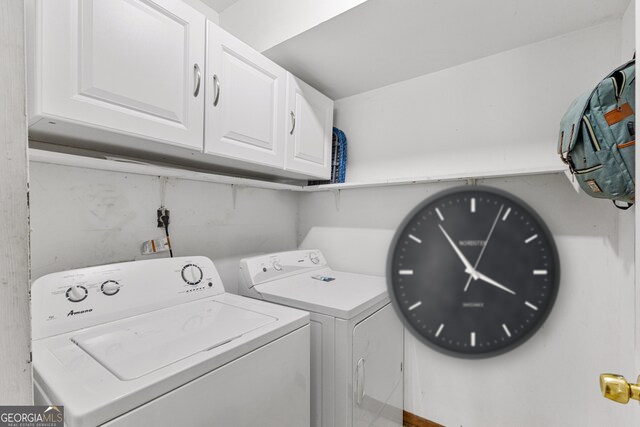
3:54:04
